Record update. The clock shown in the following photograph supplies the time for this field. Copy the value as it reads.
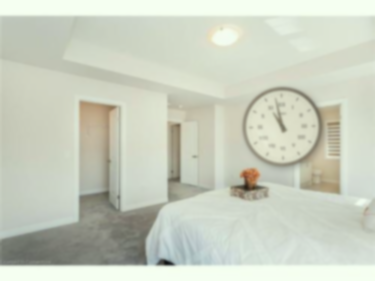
10:58
